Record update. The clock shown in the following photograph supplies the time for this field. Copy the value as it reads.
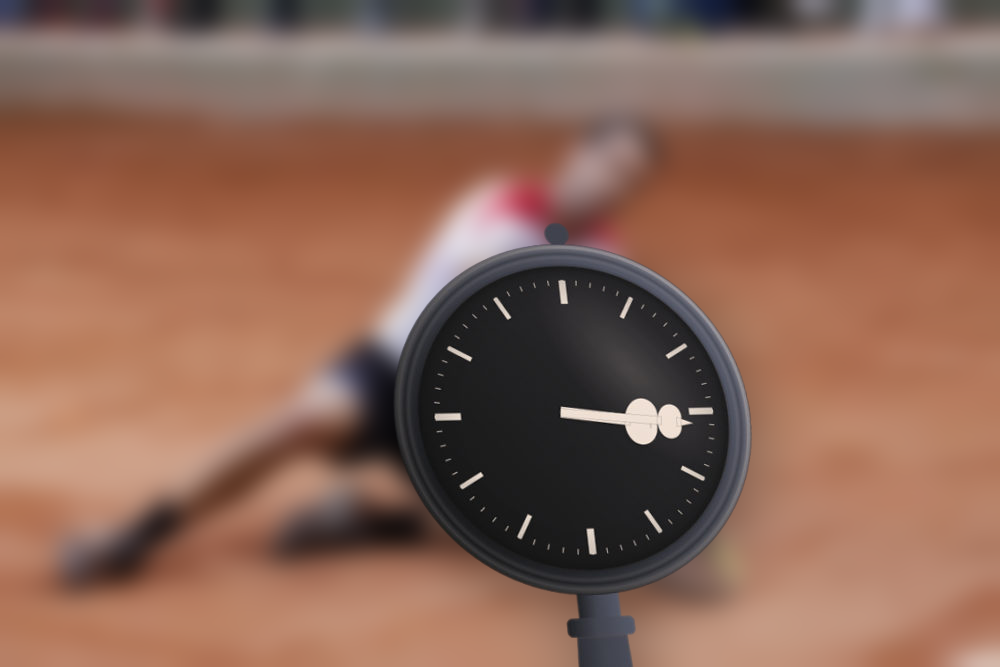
3:16
